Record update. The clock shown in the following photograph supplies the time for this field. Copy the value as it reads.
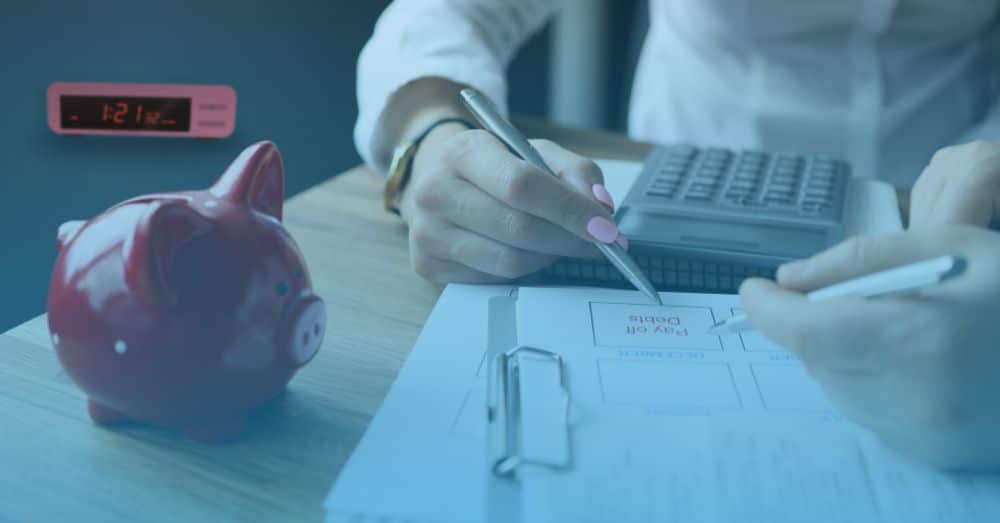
1:21
